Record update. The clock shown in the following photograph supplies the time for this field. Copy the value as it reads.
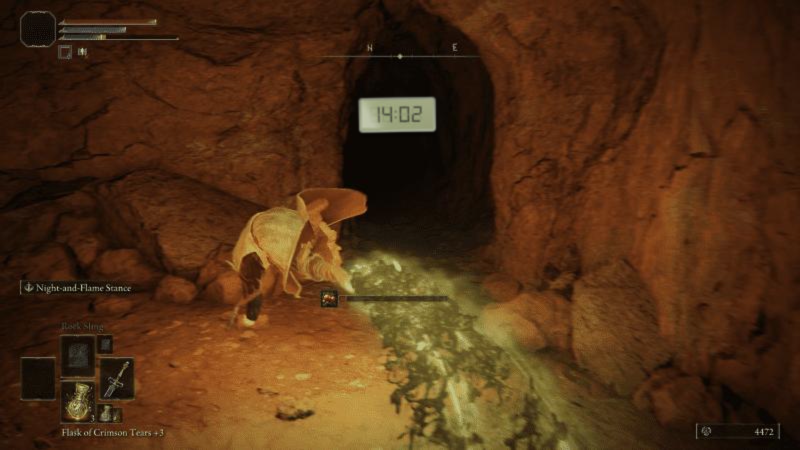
14:02
